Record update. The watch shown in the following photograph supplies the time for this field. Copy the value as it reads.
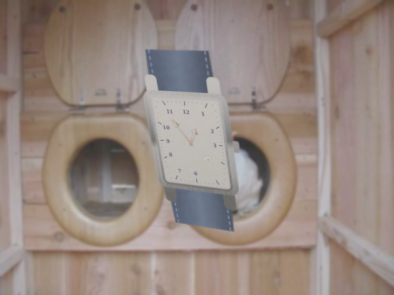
12:54
